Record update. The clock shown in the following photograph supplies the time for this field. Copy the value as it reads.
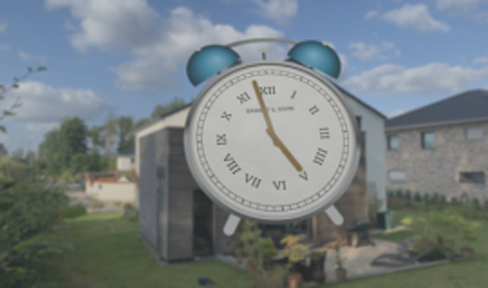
4:58
